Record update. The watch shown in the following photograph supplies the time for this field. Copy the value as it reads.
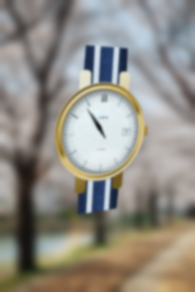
10:54
